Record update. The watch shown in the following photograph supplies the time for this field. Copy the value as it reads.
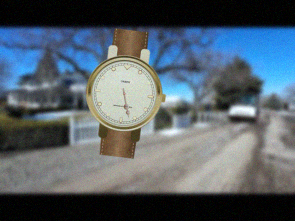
5:27
